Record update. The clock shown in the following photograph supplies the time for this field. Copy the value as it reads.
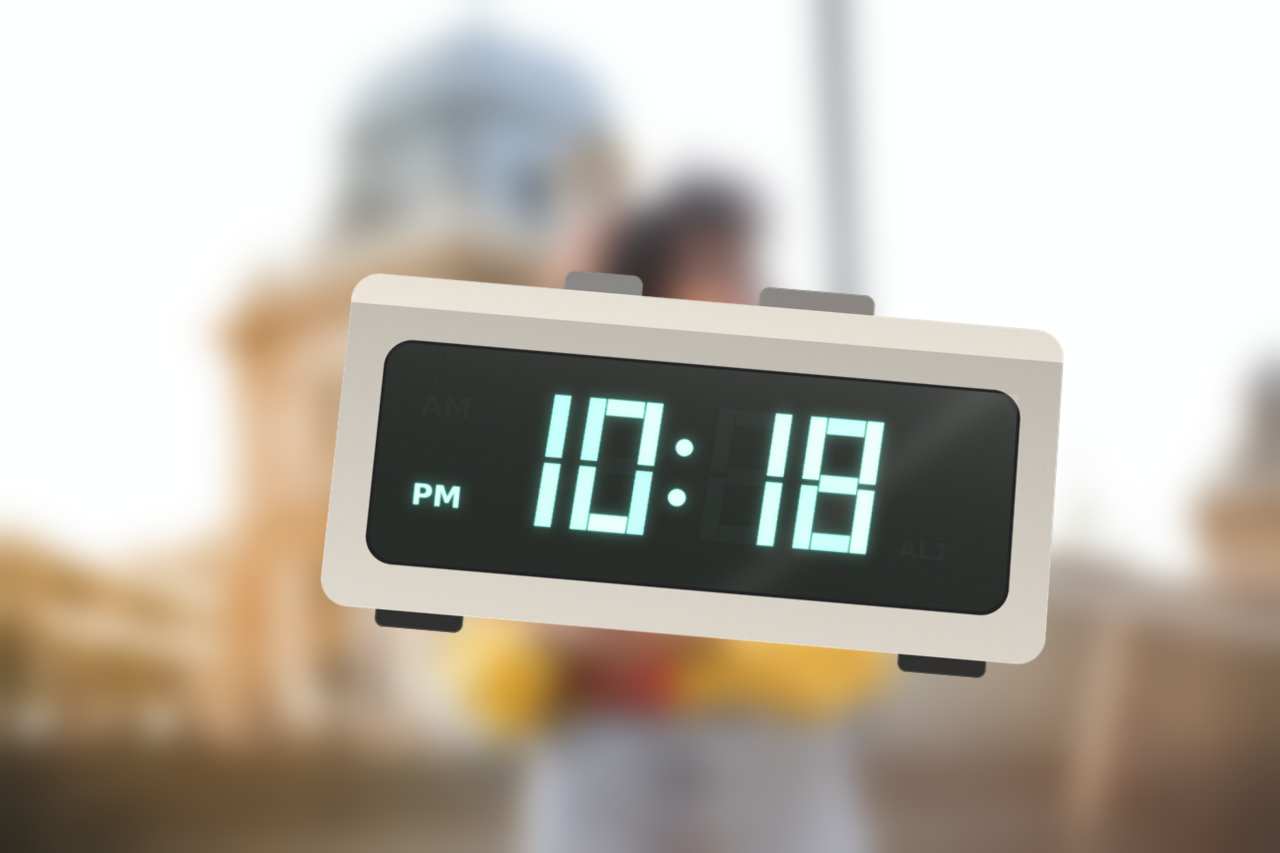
10:18
